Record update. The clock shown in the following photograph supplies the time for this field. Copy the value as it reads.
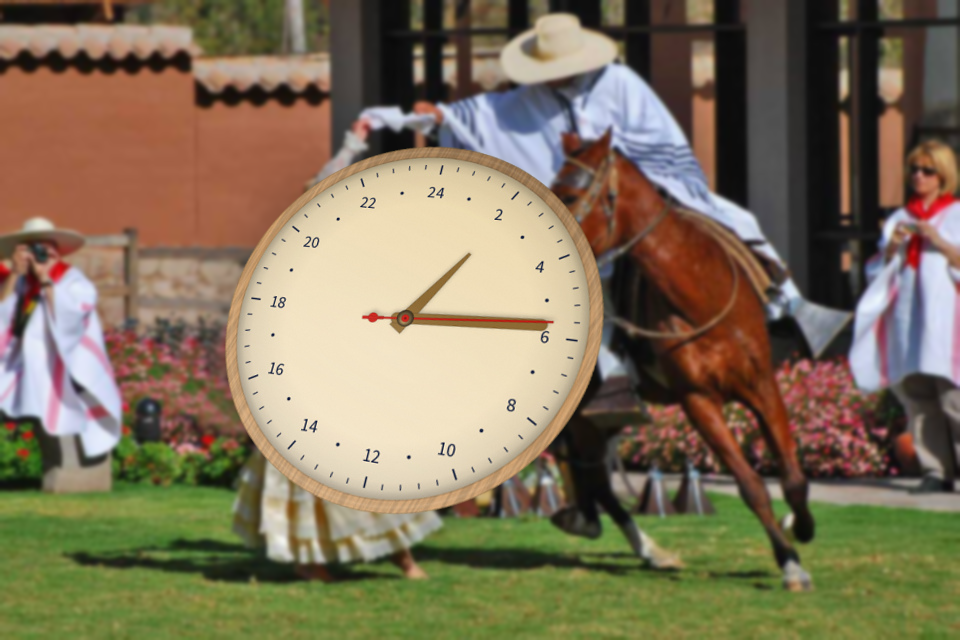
2:14:14
